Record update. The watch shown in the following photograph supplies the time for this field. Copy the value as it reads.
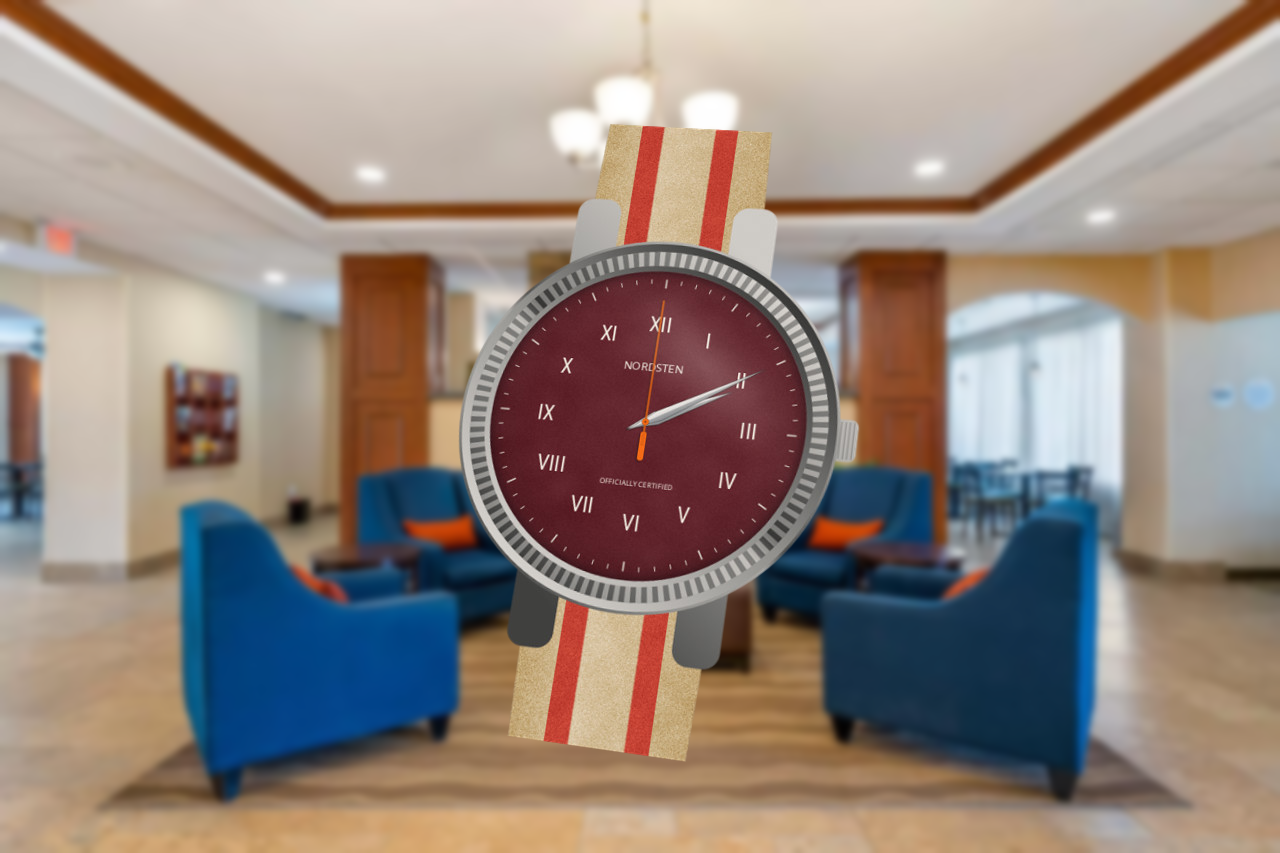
2:10:00
